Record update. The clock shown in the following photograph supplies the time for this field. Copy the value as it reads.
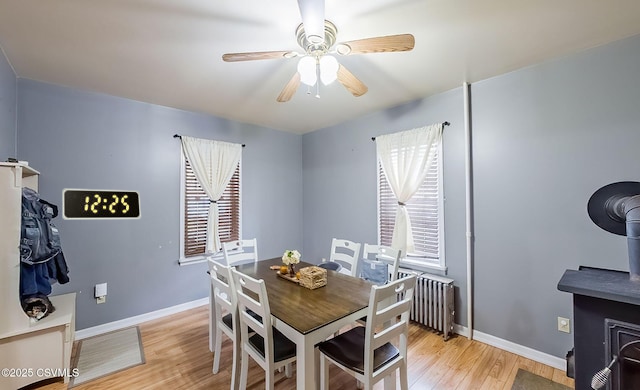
12:25
